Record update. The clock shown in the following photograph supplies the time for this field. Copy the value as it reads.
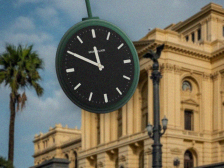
11:50
